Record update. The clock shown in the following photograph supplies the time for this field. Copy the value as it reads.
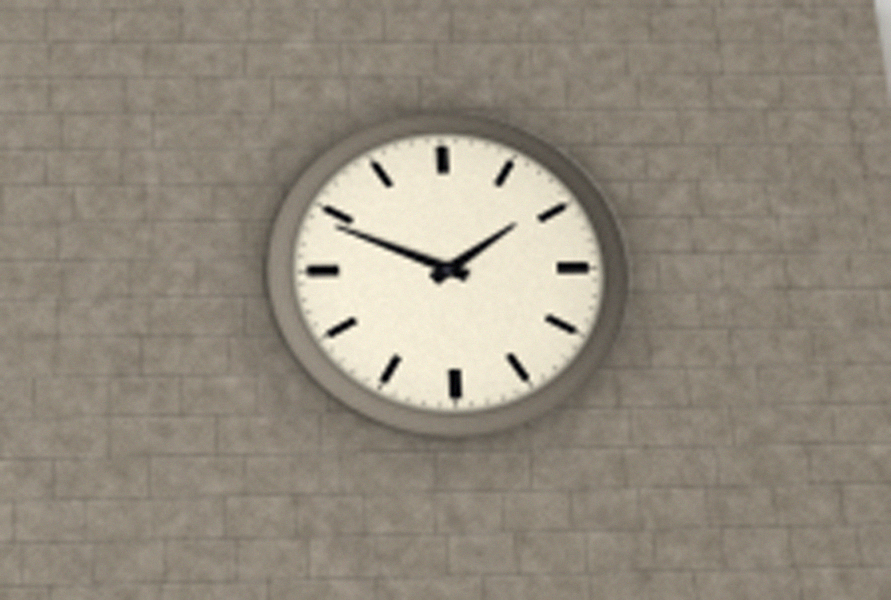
1:49
